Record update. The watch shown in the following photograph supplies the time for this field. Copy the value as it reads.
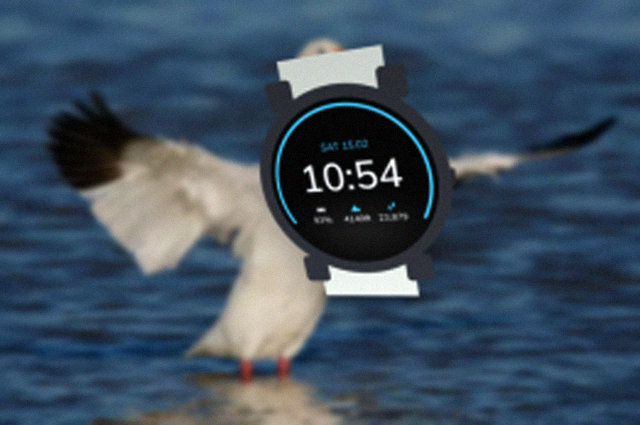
10:54
